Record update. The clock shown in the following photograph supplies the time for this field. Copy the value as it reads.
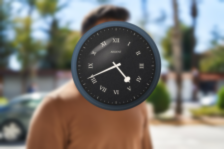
4:41
